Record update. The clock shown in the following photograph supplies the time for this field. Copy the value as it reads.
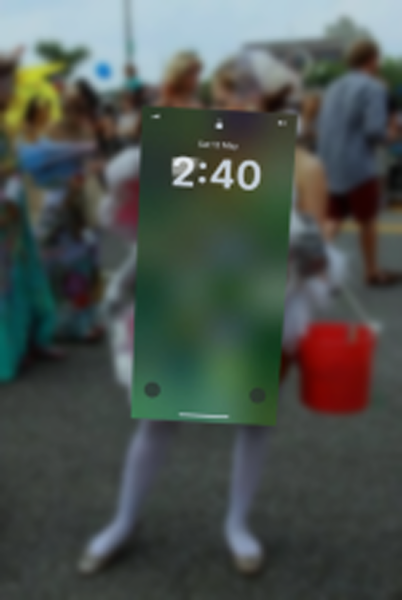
2:40
